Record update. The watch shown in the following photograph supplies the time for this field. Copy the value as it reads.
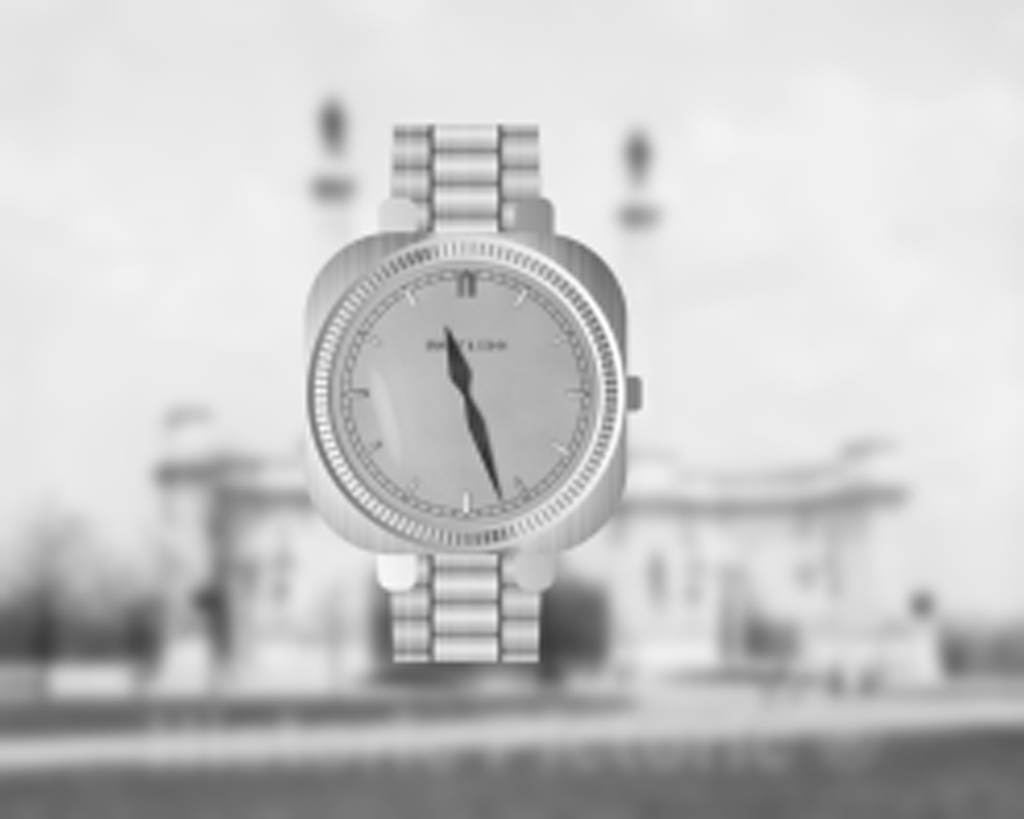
11:27
